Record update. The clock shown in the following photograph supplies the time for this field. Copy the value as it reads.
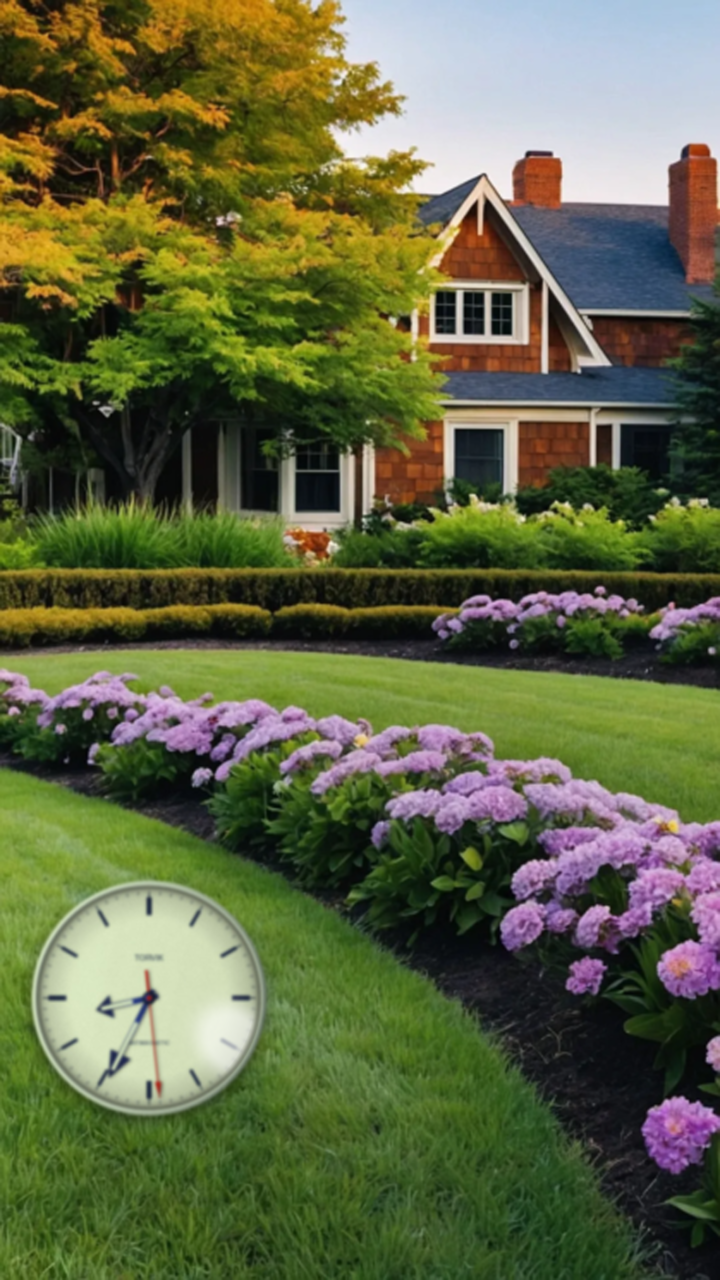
8:34:29
